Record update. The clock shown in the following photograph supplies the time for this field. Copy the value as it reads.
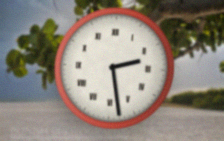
2:28
